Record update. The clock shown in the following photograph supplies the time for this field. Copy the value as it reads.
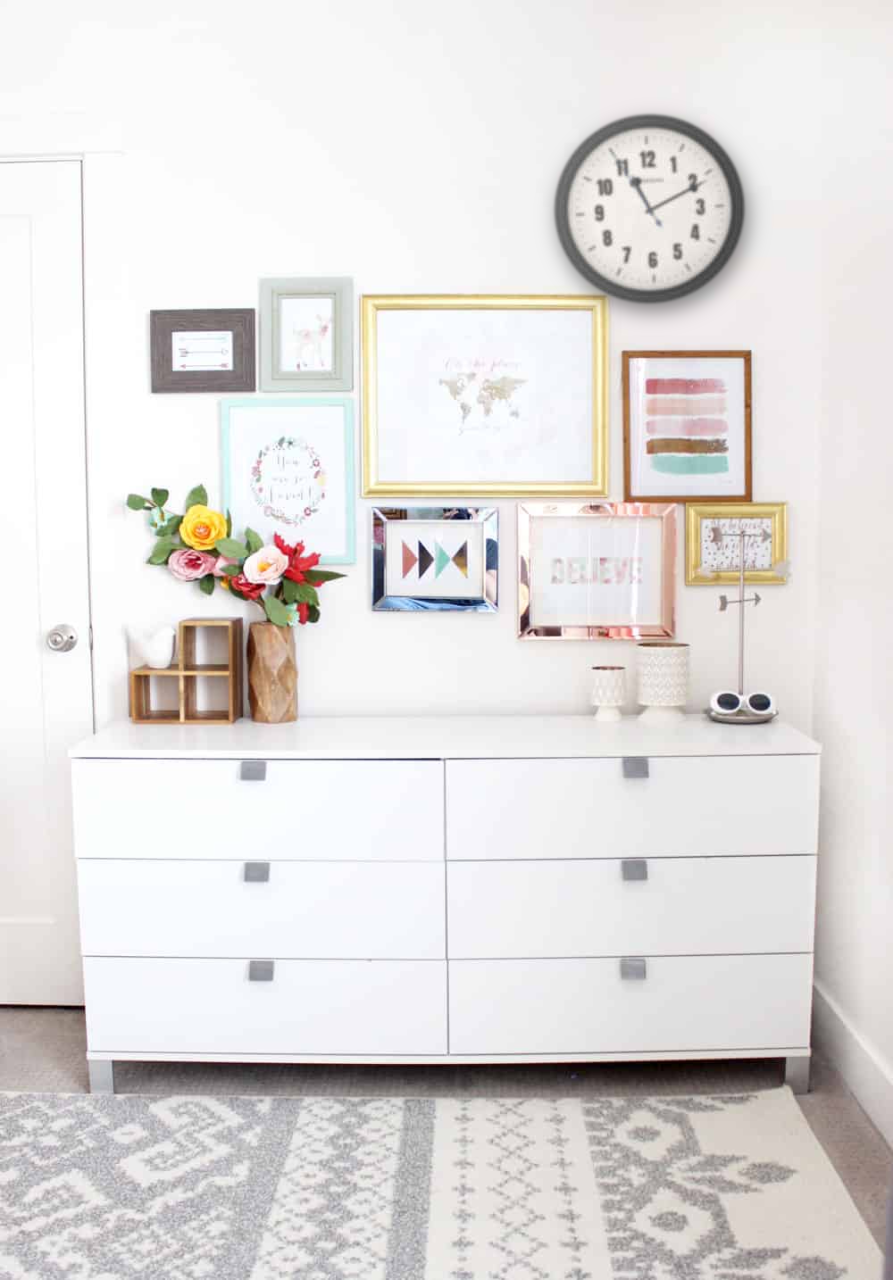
11:10:55
